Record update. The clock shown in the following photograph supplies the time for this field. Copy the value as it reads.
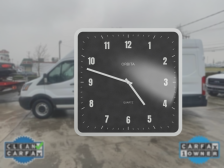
4:48
